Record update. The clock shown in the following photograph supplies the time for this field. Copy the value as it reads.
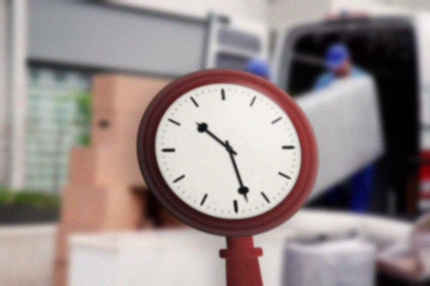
10:28
